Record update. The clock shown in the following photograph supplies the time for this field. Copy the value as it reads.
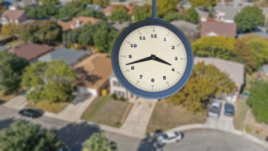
3:42
